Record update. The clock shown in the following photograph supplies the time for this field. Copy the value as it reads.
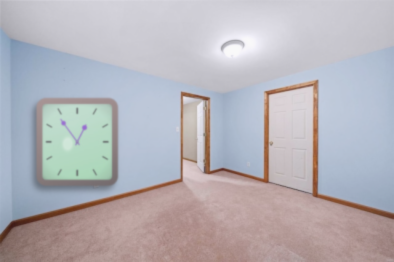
12:54
